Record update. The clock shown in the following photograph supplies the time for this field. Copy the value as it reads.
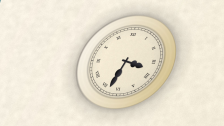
3:33
